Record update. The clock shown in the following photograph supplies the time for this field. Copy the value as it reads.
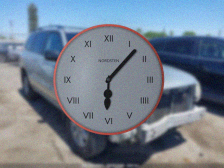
6:07
